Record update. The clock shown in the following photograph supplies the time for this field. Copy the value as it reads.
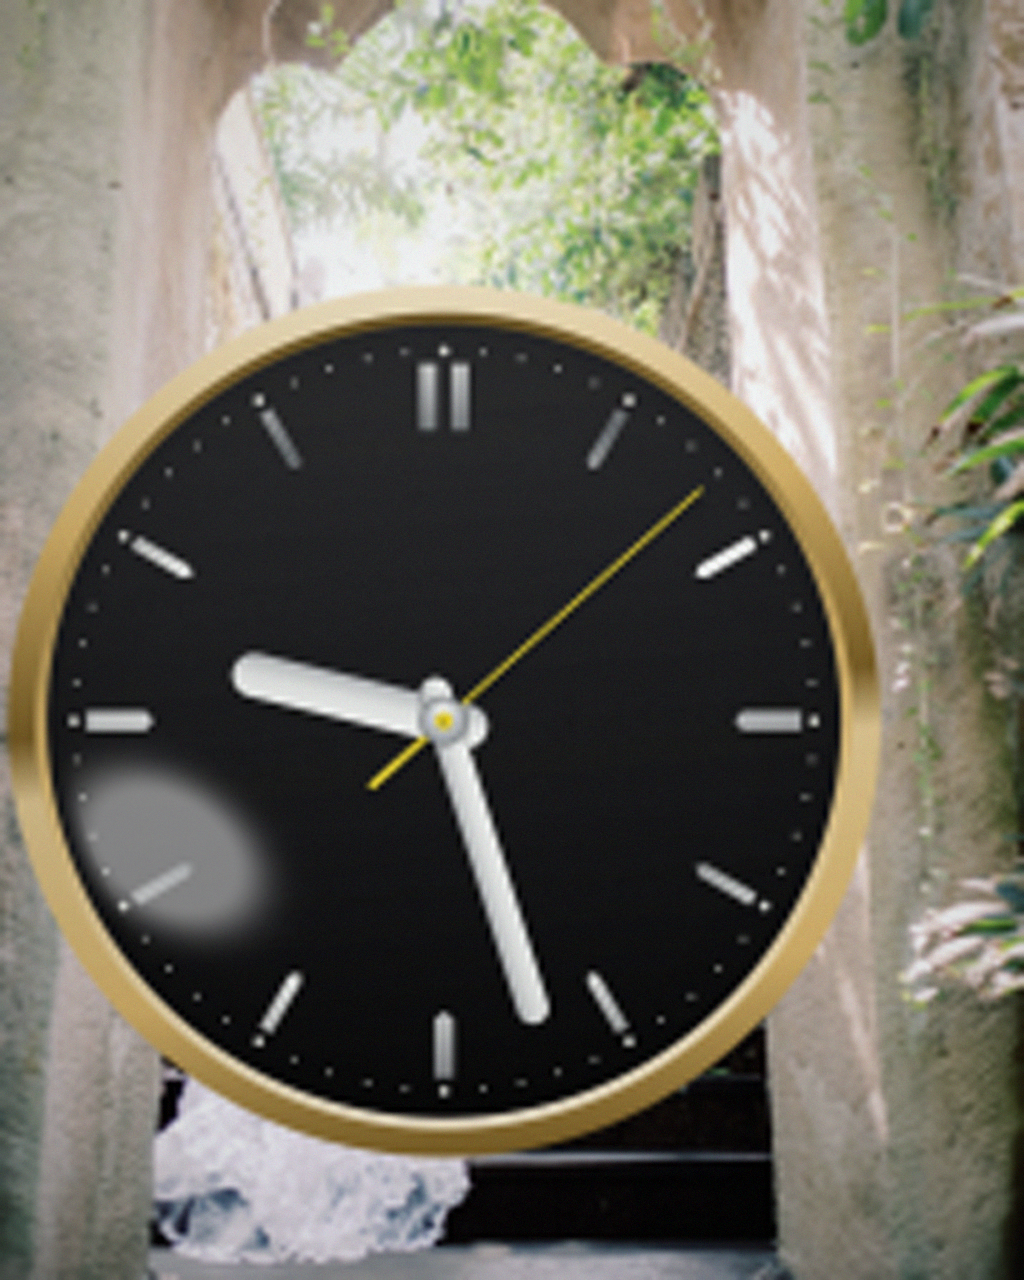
9:27:08
